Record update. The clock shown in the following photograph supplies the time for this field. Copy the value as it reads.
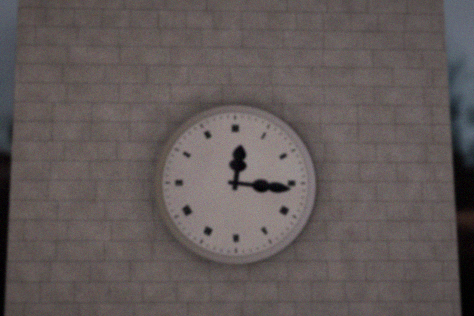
12:16
